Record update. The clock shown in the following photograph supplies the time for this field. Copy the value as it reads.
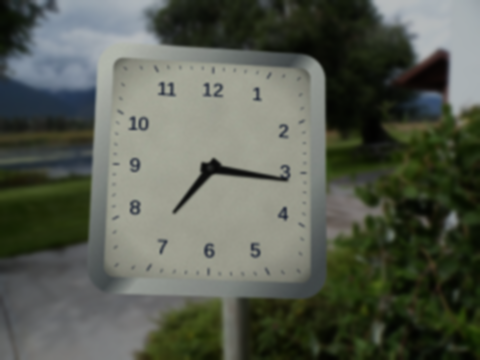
7:16
